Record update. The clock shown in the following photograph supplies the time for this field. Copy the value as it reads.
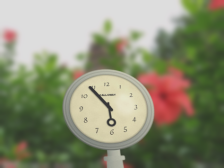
5:54
